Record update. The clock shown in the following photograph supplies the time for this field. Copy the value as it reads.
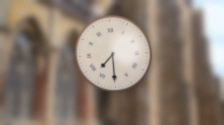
7:30
